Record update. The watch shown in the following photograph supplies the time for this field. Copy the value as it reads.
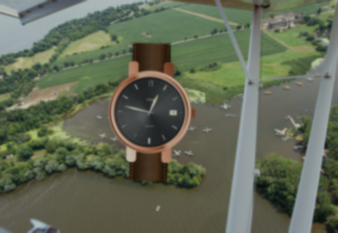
12:47
